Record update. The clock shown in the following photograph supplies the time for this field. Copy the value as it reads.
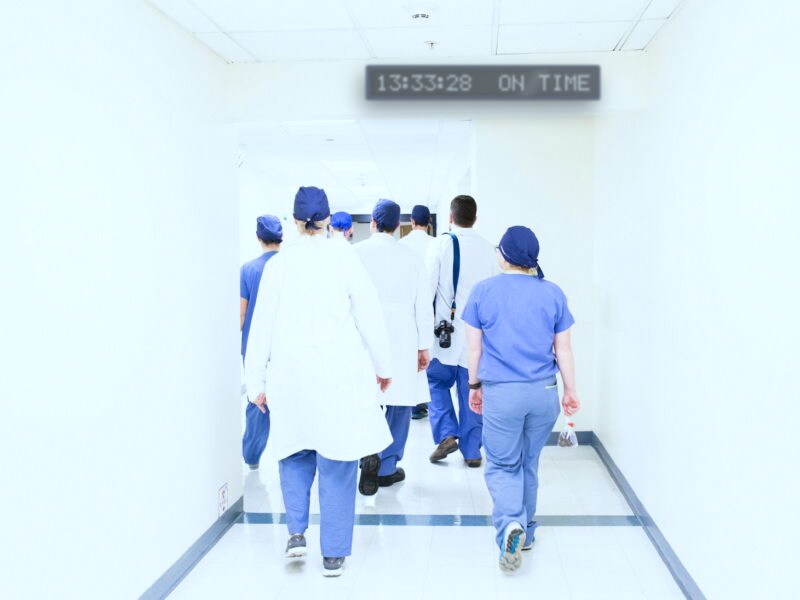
13:33:28
